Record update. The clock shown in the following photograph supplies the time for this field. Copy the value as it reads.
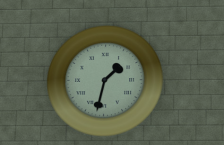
1:32
